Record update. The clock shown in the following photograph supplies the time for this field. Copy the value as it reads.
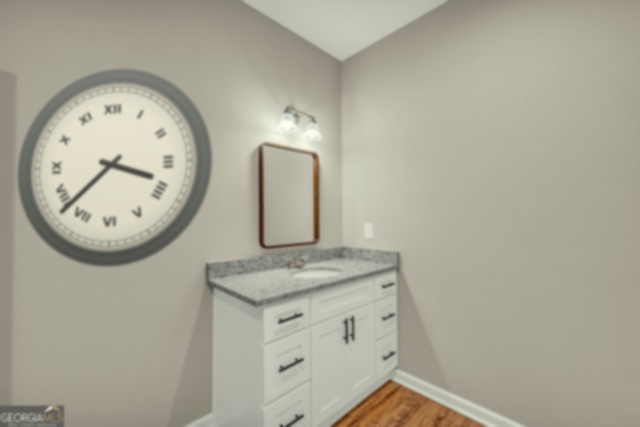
3:38
